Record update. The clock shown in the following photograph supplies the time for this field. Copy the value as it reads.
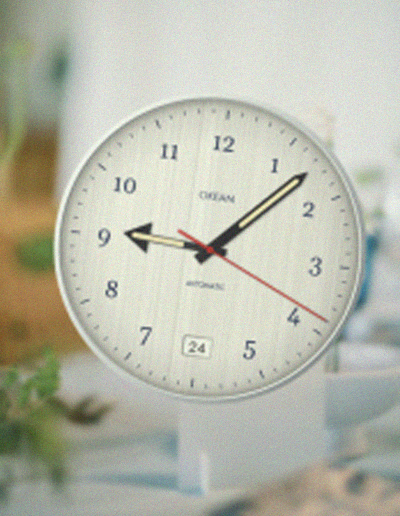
9:07:19
